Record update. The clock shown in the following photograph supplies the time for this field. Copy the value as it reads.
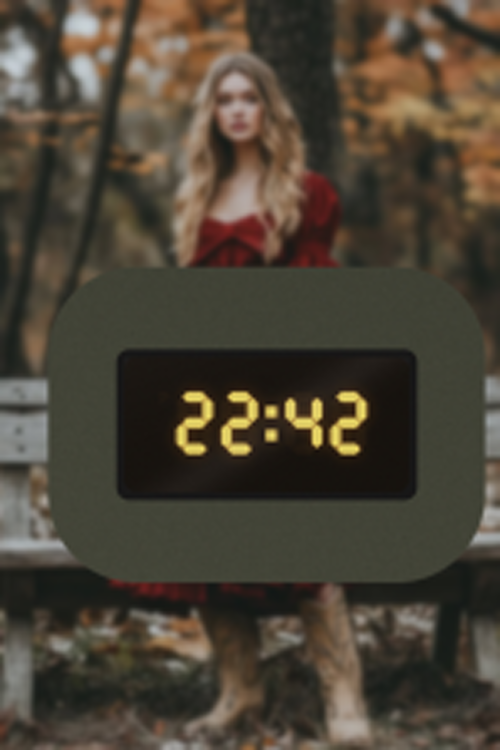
22:42
